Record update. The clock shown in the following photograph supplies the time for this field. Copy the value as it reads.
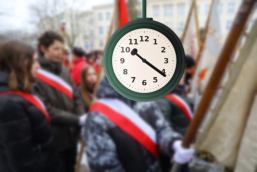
10:21
